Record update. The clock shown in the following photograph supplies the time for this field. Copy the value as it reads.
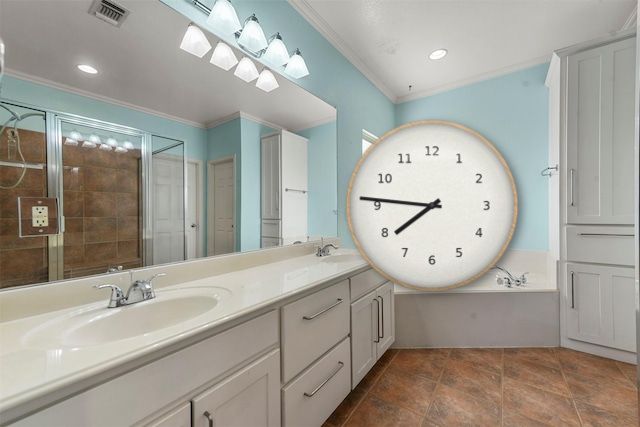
7:46
